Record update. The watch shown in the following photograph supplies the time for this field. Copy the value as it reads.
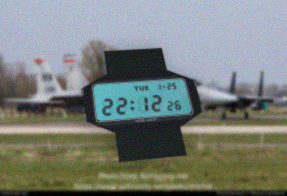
22:12:26
